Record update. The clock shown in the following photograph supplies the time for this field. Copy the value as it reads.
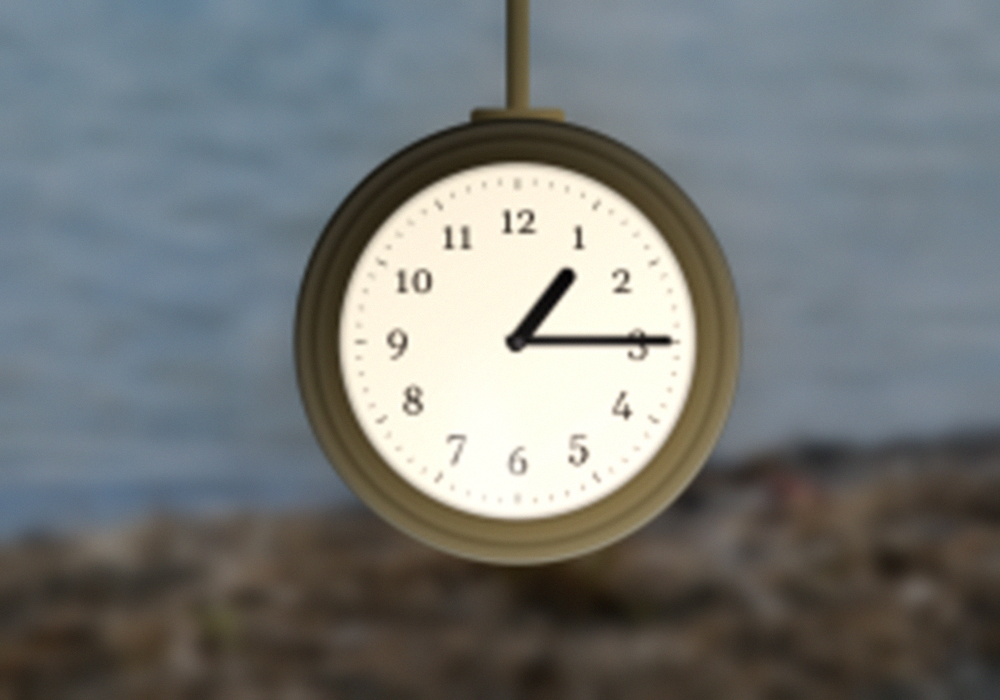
1:15
